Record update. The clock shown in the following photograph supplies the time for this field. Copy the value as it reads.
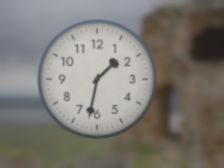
1:32
